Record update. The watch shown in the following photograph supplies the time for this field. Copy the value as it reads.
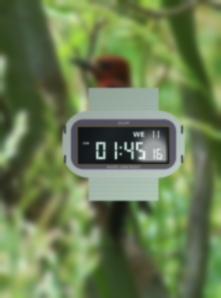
1:45:16
